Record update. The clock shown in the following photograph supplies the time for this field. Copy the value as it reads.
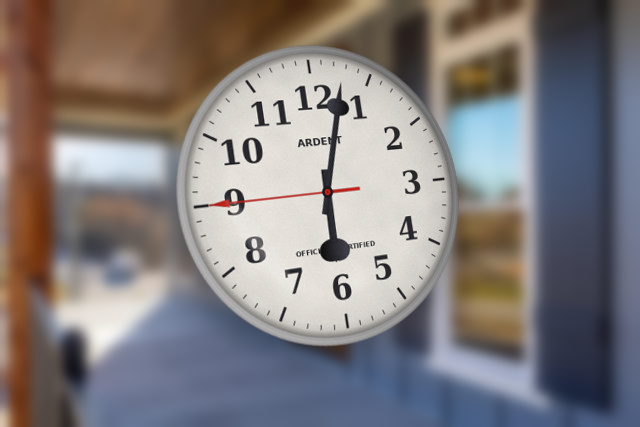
6:02:45
